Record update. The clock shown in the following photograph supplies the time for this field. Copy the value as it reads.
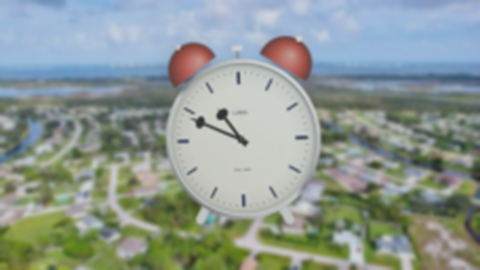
10:49
